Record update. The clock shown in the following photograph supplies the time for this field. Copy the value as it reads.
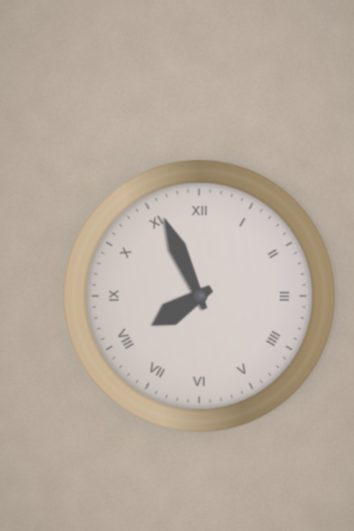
7:56
